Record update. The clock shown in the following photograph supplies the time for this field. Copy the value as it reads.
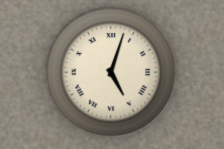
5:03
